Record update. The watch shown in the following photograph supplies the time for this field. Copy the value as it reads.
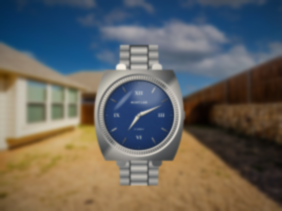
7:11
